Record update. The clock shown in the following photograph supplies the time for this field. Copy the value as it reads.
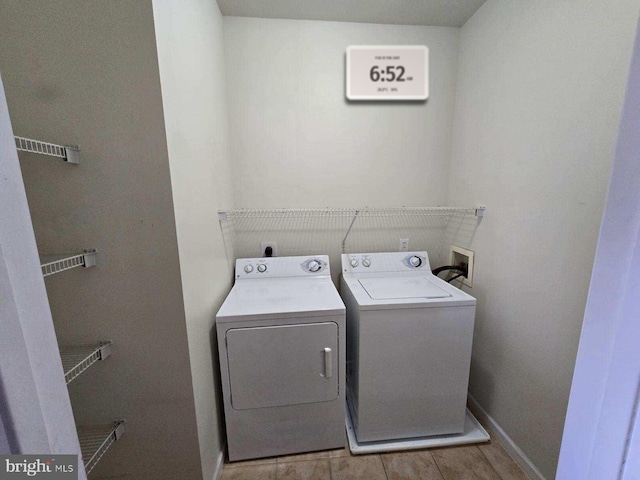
6:52
